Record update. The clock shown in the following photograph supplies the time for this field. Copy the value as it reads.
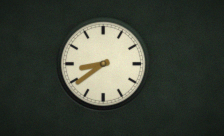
8:39
